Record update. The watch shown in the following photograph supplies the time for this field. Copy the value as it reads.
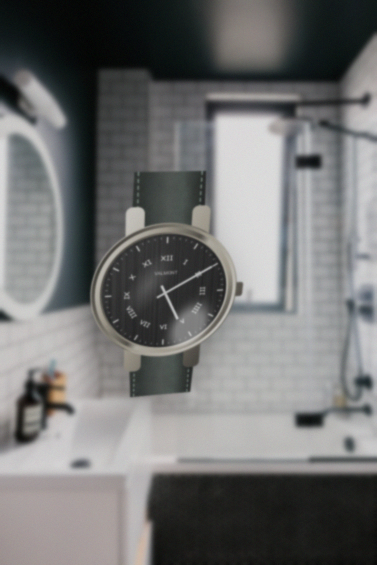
5:10
